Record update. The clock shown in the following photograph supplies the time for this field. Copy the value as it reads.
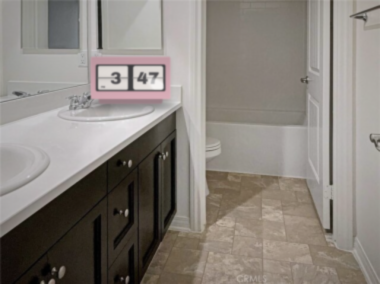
3:47
